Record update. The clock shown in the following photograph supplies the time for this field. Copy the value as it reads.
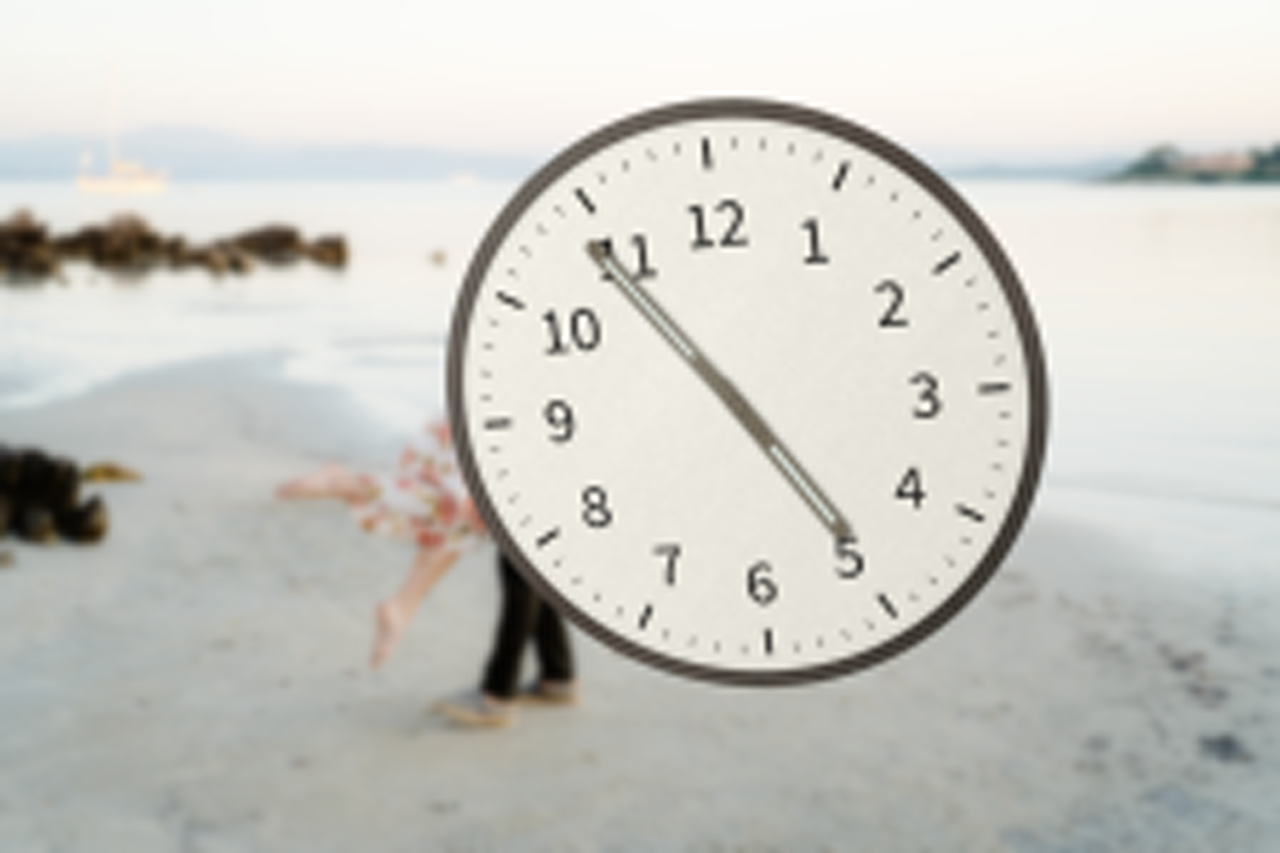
4:54
